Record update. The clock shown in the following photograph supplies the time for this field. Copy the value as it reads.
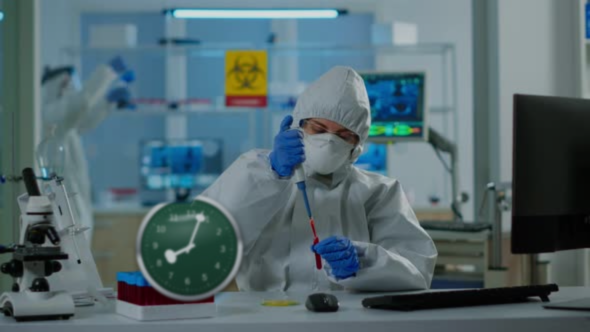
8:03
